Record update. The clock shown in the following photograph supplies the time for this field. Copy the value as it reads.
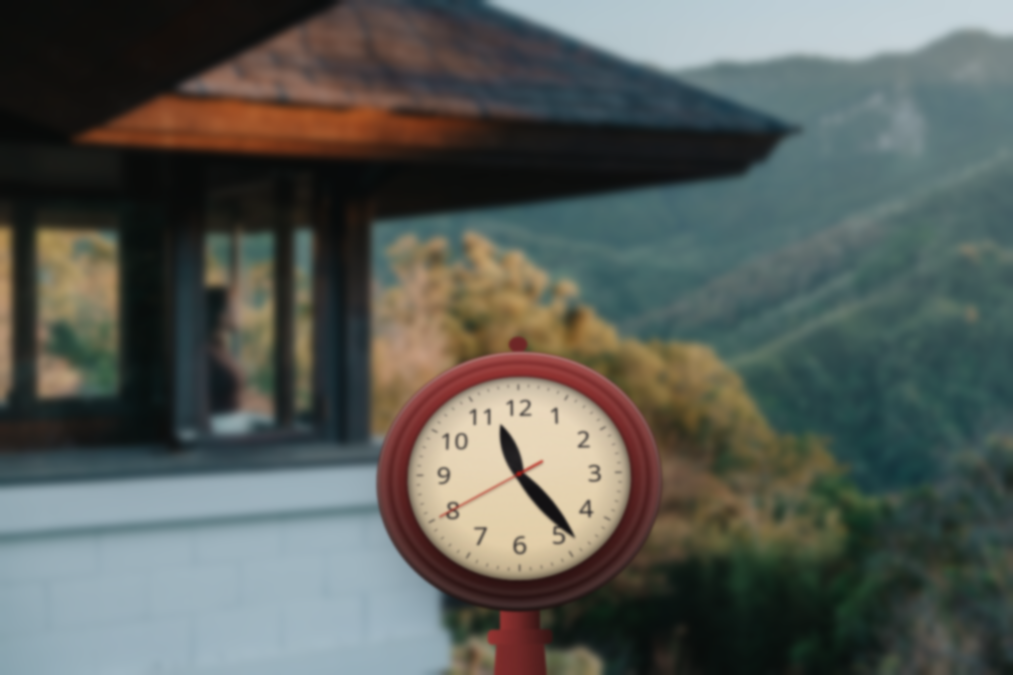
11:23:40
